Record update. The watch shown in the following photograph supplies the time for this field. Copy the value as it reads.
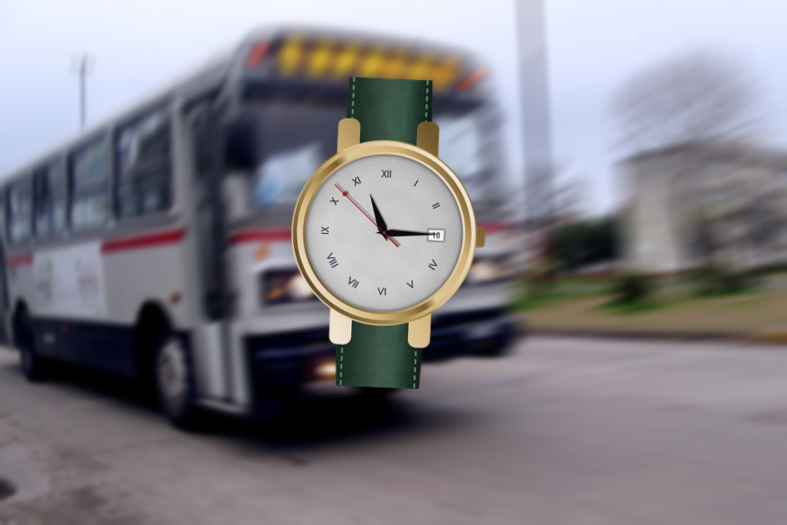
11:14:52
